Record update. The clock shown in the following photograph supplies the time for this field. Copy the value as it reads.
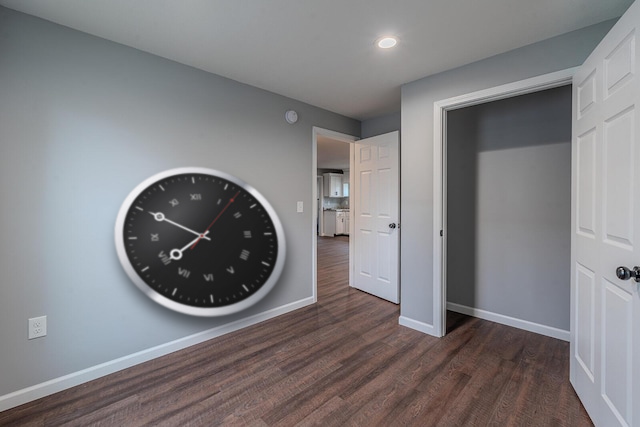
7:50:07
